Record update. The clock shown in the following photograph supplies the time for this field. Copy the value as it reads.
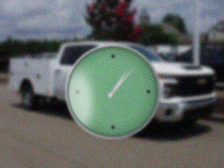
1:07
